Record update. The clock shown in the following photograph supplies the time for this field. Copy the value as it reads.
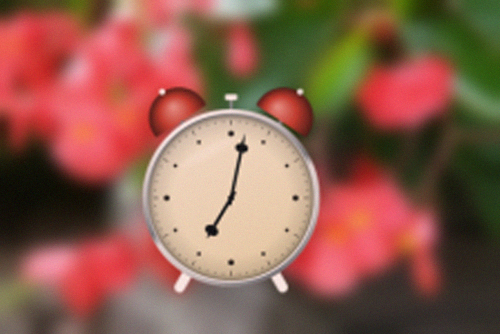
7:02
